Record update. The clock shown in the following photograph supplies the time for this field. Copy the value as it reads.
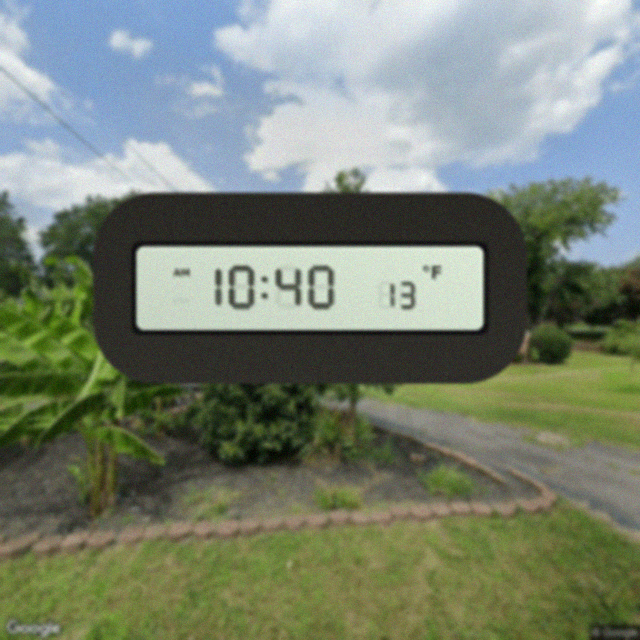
10:40
